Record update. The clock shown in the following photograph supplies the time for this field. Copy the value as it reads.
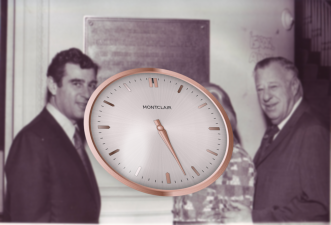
5:27
